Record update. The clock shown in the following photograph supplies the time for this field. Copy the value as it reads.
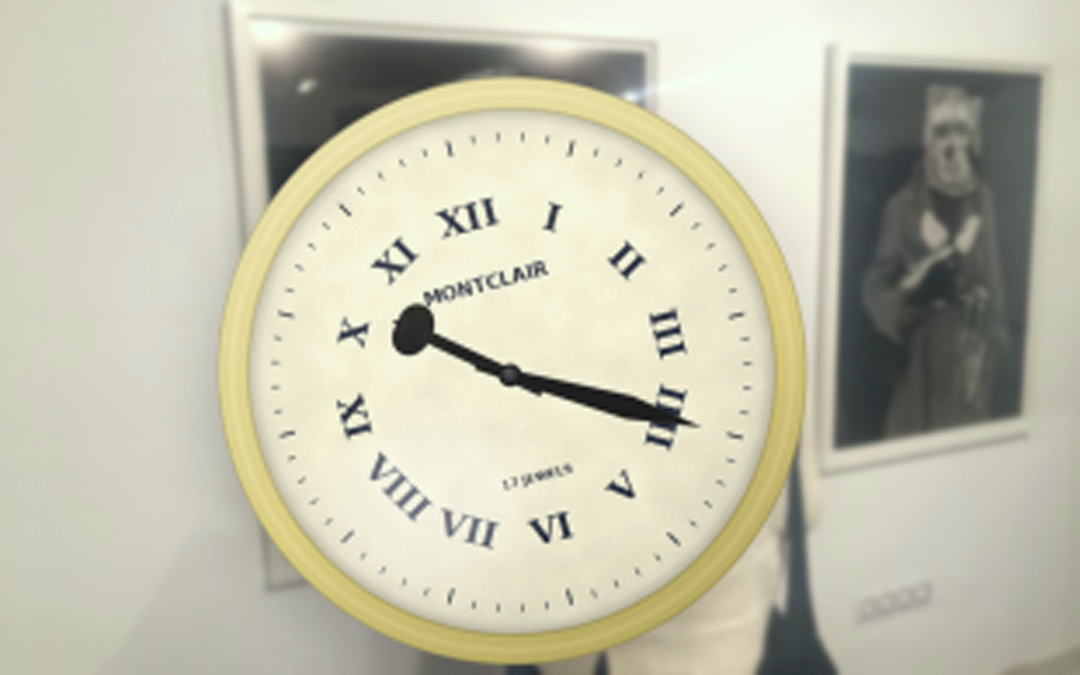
10:20
